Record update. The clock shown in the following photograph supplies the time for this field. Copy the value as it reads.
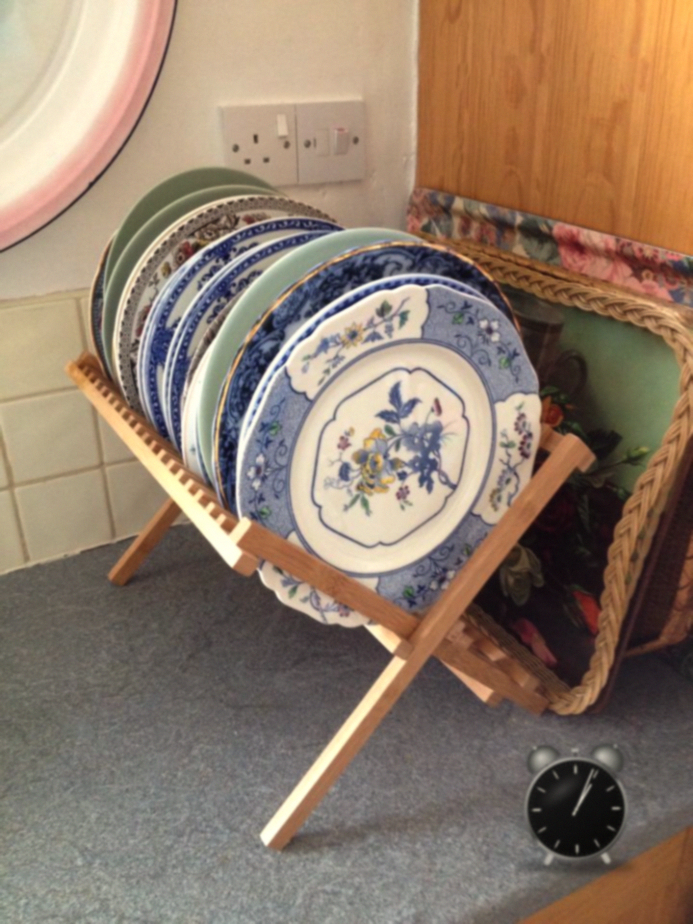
1:04
